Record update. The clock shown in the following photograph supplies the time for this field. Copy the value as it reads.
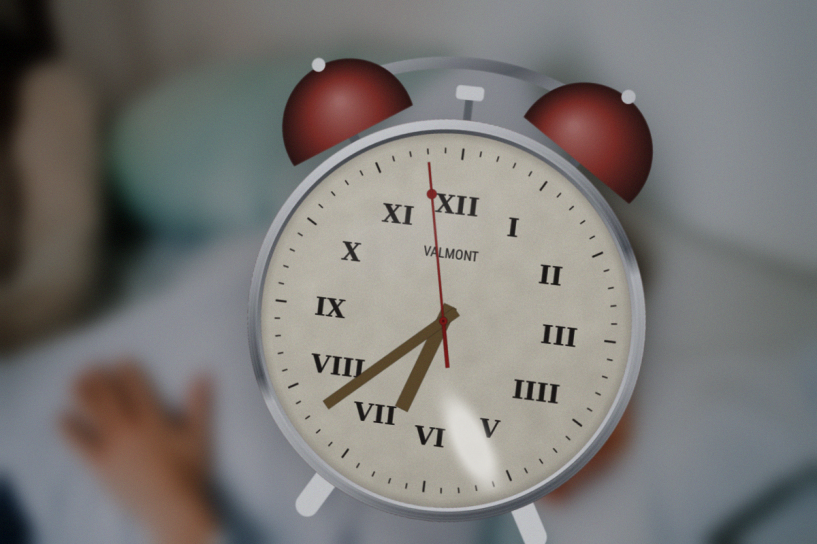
6:37:58
